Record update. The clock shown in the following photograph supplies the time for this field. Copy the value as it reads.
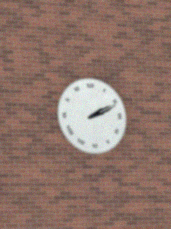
2:11
